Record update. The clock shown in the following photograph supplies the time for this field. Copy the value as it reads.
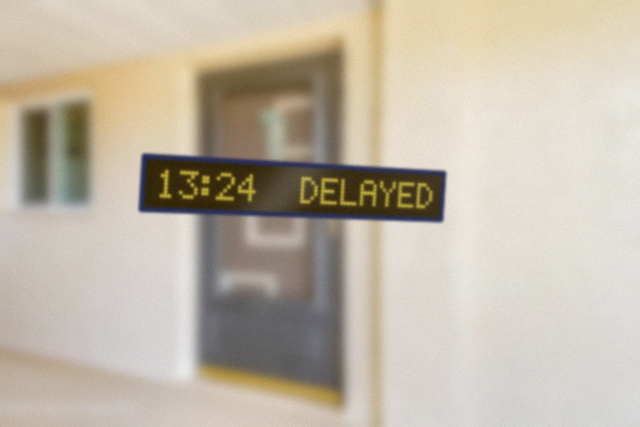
13:24
